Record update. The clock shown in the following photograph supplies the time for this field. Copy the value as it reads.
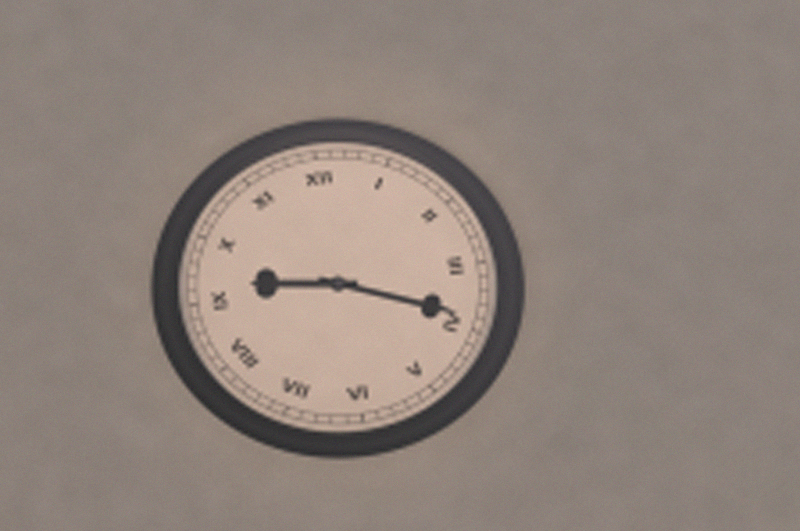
9:19
